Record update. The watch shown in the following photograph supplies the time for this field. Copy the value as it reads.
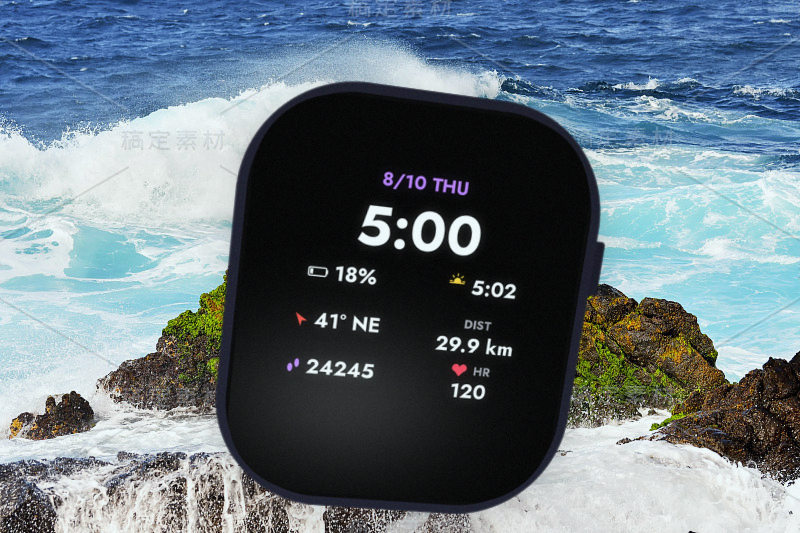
5:00
